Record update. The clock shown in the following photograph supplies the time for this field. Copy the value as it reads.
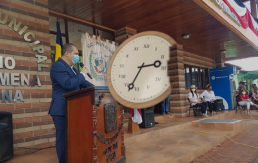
2:33
